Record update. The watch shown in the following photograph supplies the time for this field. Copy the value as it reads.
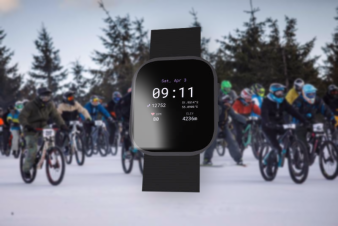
9:11
